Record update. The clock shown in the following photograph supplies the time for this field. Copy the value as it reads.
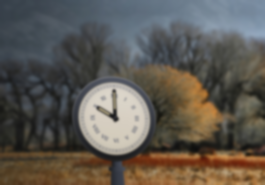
10:00
